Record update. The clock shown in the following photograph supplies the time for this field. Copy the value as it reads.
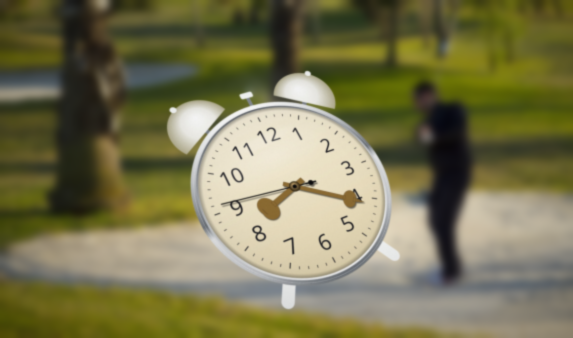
8:20:46
